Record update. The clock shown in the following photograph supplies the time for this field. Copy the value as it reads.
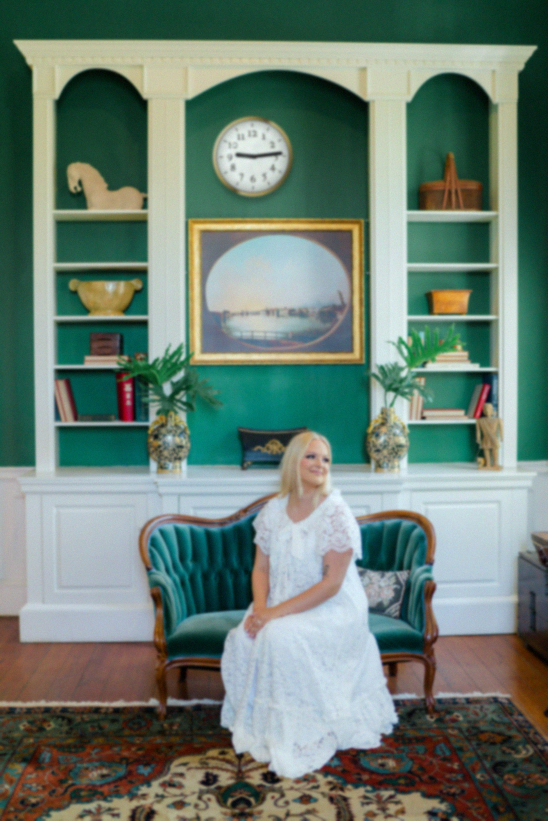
9:14
